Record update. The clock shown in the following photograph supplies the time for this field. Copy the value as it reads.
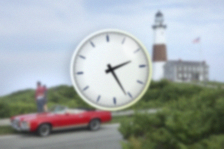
2:26
